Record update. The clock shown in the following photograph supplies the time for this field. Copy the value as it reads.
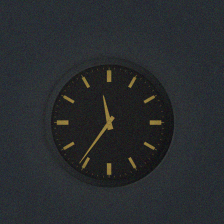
11:36
